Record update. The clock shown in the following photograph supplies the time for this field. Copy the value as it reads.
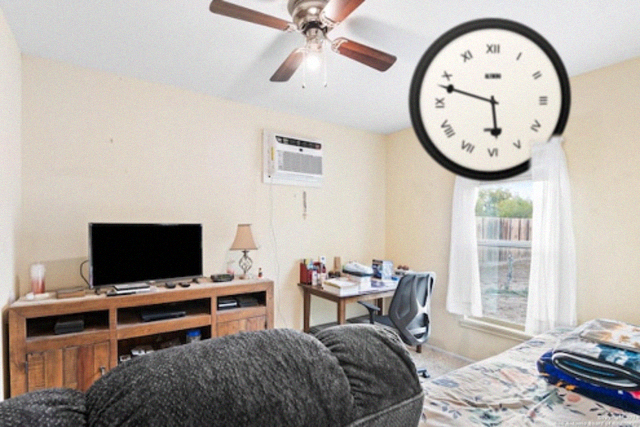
5:48
